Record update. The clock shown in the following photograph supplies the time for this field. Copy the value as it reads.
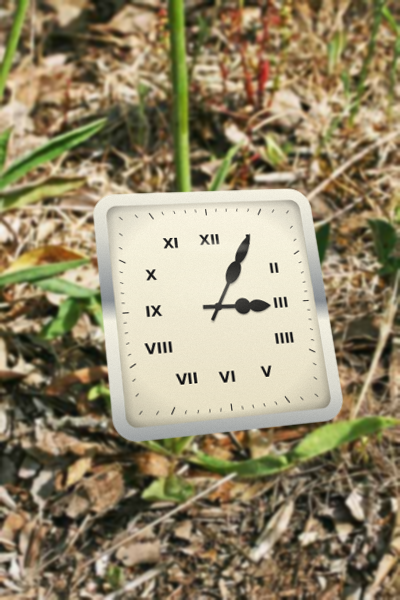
3:05
